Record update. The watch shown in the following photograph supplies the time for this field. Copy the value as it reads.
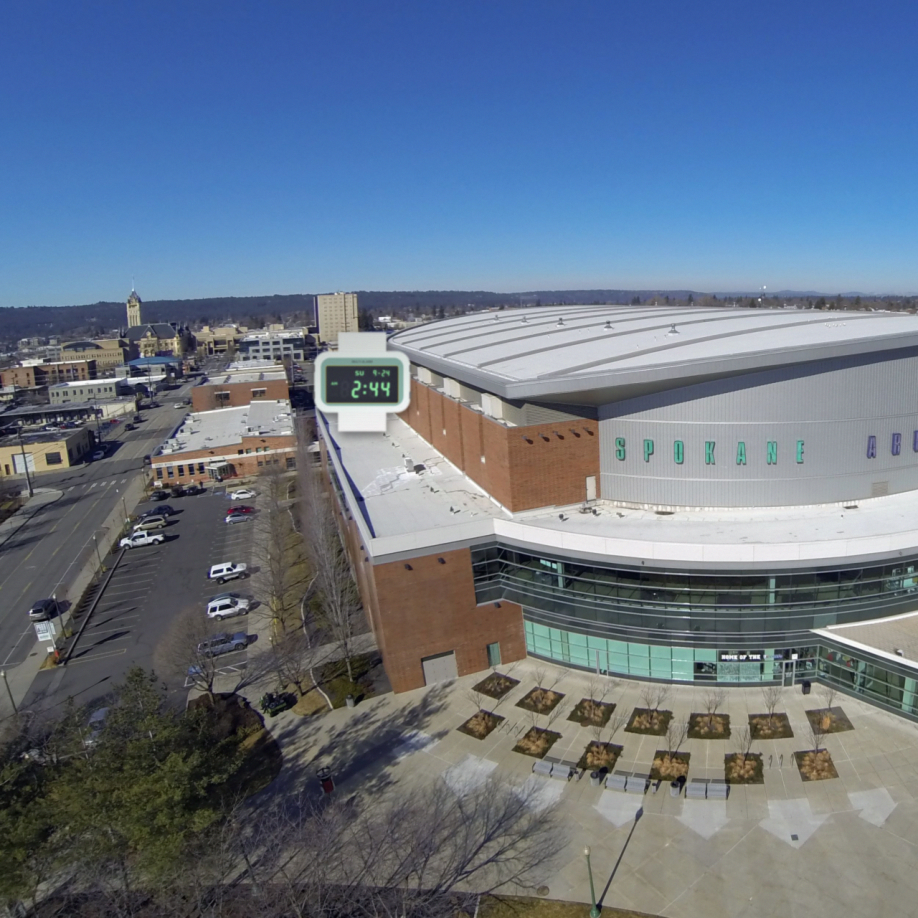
2:44
